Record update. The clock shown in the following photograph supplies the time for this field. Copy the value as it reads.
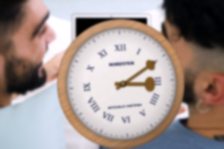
3:10
